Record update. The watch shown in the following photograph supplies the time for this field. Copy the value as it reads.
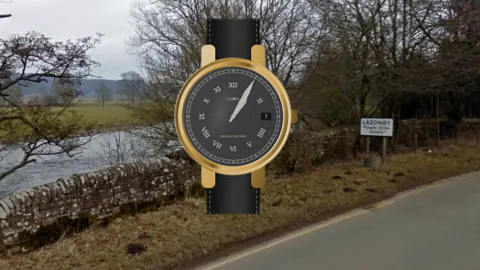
1:05
